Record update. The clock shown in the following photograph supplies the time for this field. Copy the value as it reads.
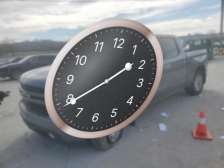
1:39
